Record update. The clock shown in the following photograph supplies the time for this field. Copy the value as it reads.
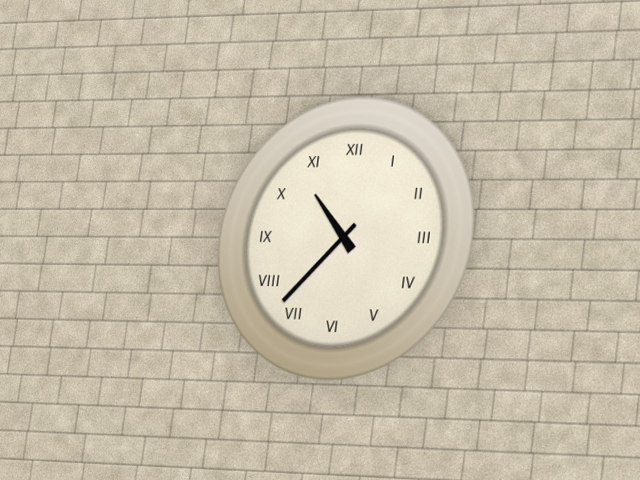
10:37
